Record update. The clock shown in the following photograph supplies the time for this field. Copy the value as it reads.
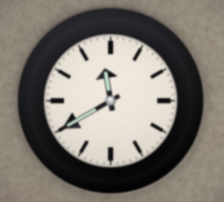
11:40
